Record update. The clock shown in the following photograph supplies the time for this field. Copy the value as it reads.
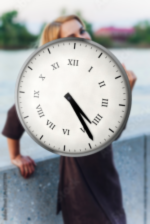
4:24
